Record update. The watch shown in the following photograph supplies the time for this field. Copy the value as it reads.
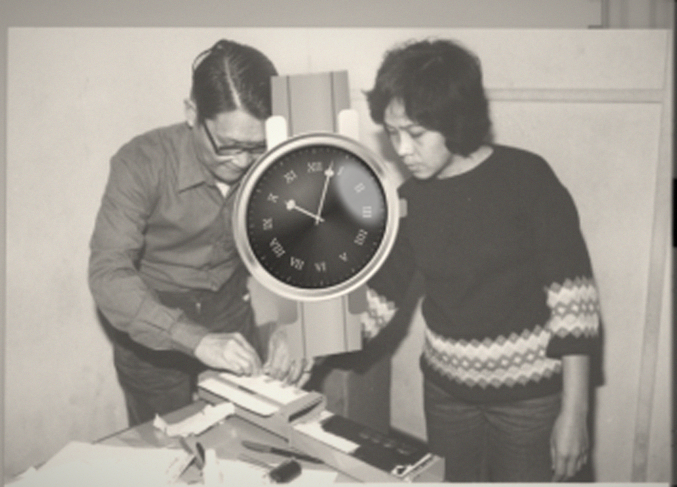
10:03
